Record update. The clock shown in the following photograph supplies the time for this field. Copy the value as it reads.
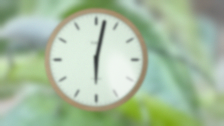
6:02
